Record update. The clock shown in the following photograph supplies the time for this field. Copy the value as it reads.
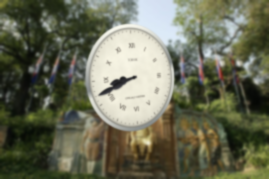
8:42
